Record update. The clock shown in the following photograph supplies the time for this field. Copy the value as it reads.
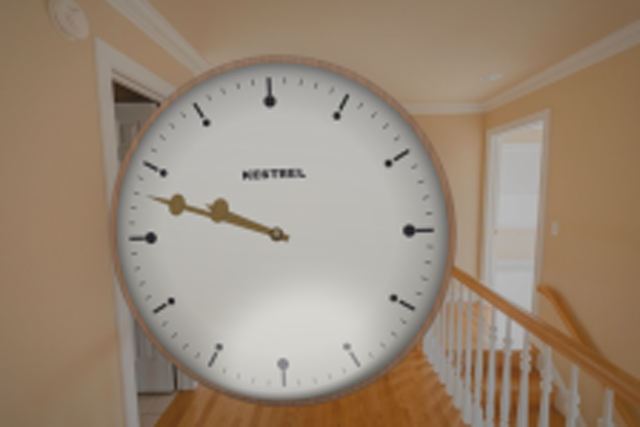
9:48
